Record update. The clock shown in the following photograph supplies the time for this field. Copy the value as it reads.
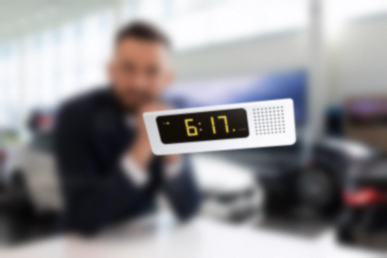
6:17
